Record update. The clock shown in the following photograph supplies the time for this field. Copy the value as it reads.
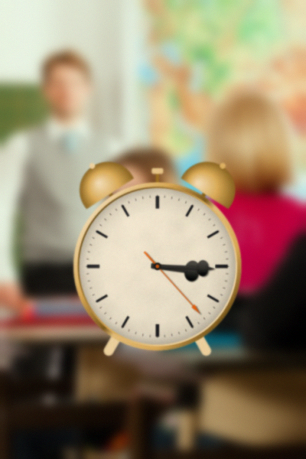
3:15:23
